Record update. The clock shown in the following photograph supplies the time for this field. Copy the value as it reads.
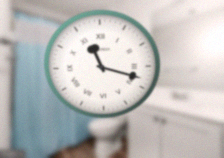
11:18
